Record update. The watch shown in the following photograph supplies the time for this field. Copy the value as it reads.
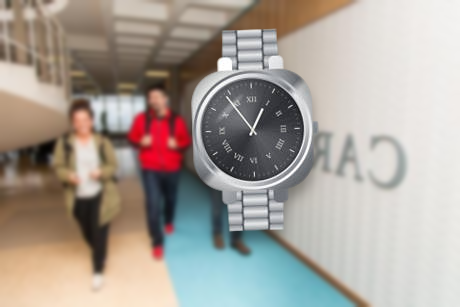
12:54
